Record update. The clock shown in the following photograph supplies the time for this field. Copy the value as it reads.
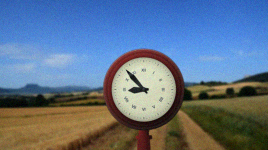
8:53
